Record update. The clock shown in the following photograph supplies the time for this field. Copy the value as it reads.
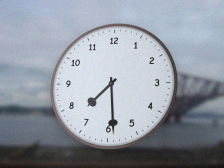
7:29
